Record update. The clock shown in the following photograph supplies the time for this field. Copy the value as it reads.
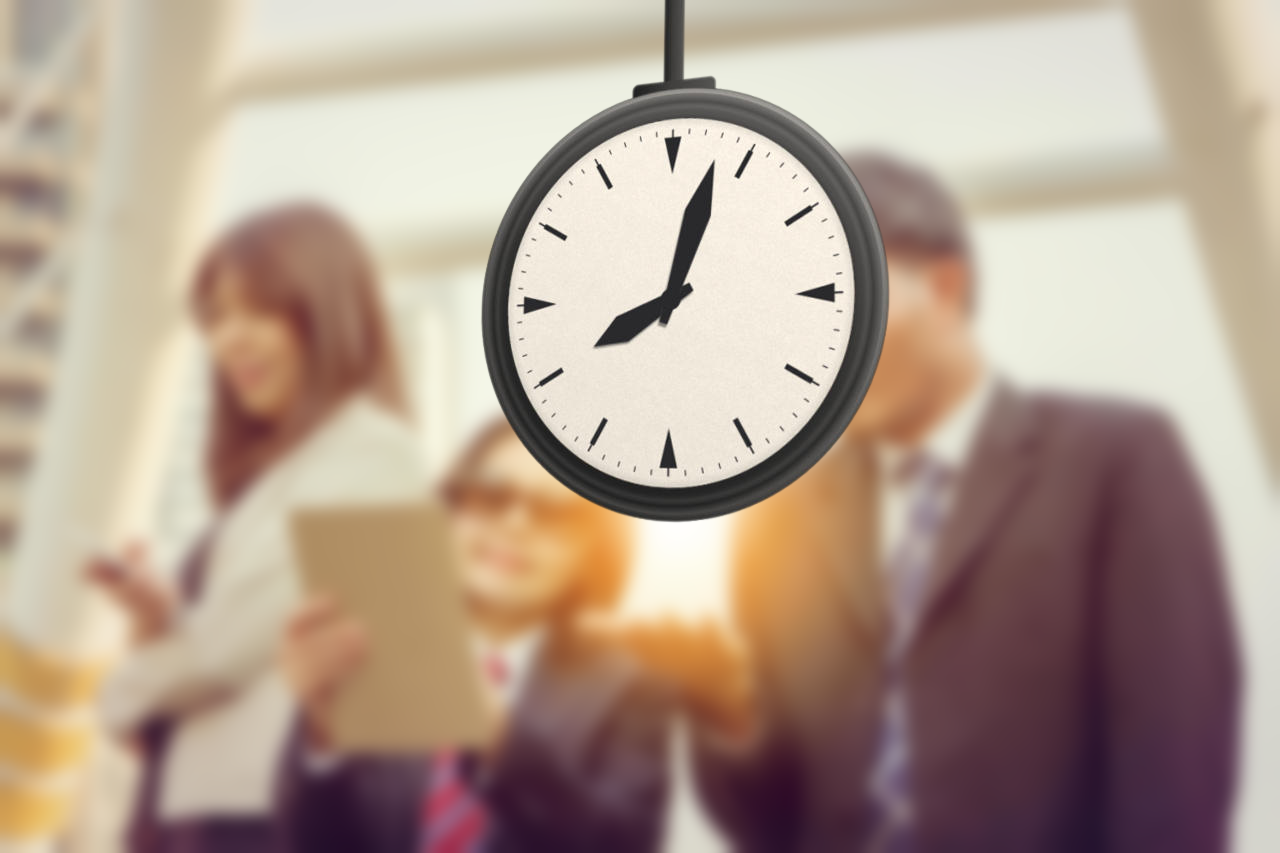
8:03
